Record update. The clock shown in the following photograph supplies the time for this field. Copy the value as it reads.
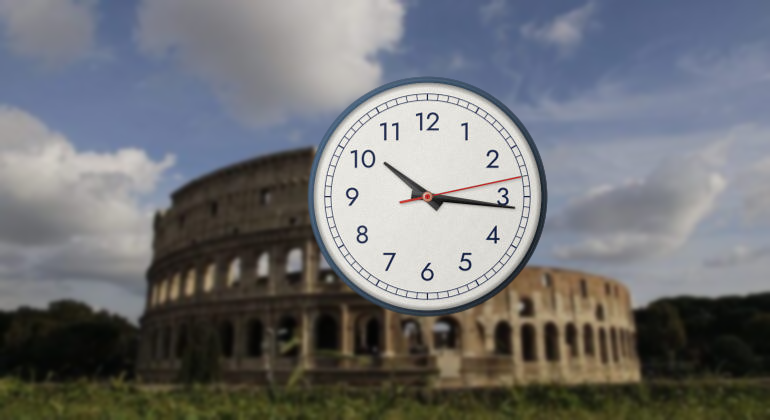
10:16:13
